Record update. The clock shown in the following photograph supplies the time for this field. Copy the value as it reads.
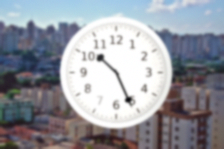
10:26
